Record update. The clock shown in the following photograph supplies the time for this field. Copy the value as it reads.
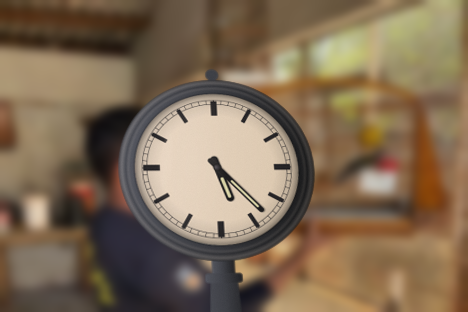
5:23
